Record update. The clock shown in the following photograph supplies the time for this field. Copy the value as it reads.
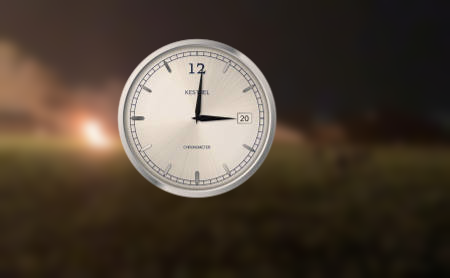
3:01
